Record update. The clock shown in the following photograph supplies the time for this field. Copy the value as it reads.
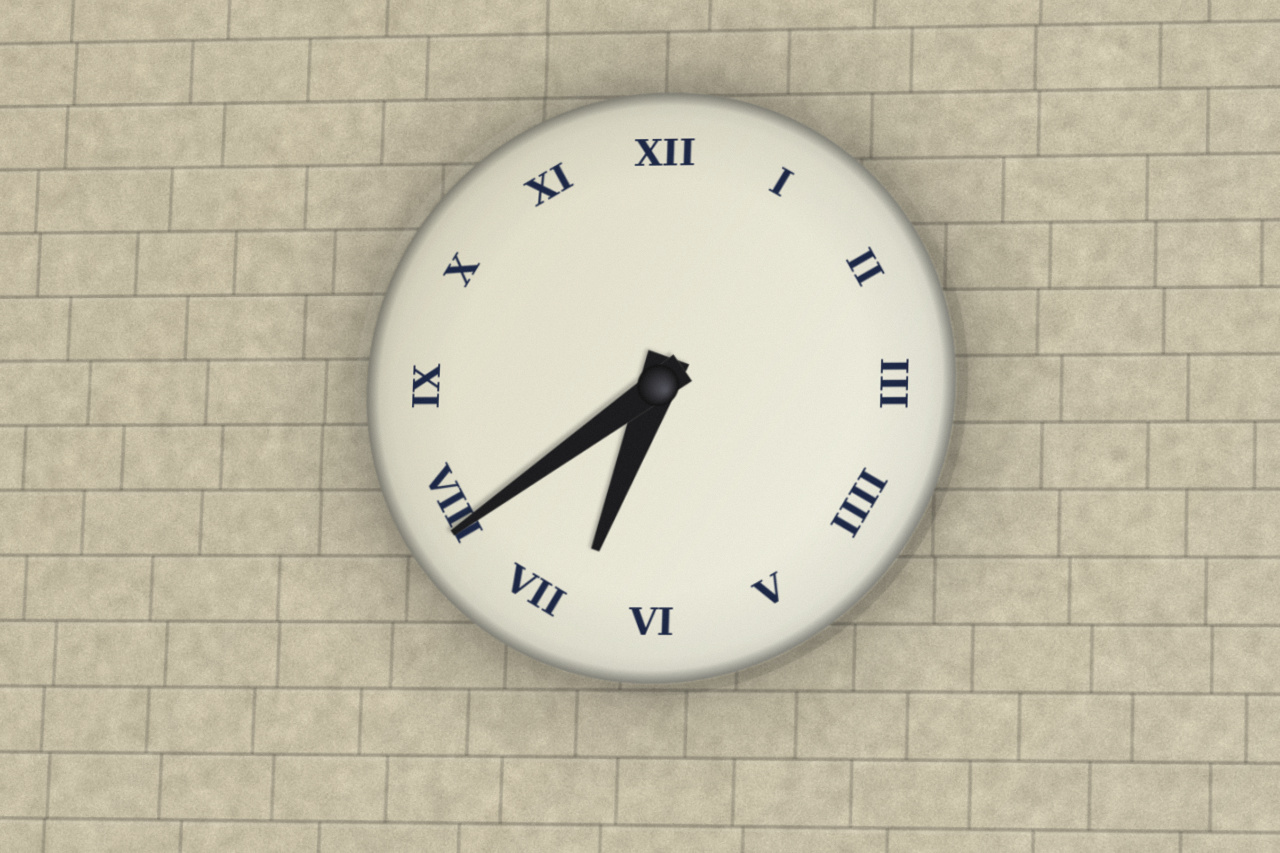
6:39
